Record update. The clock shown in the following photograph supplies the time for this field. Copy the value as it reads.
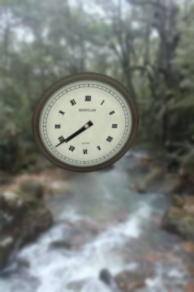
7:39
